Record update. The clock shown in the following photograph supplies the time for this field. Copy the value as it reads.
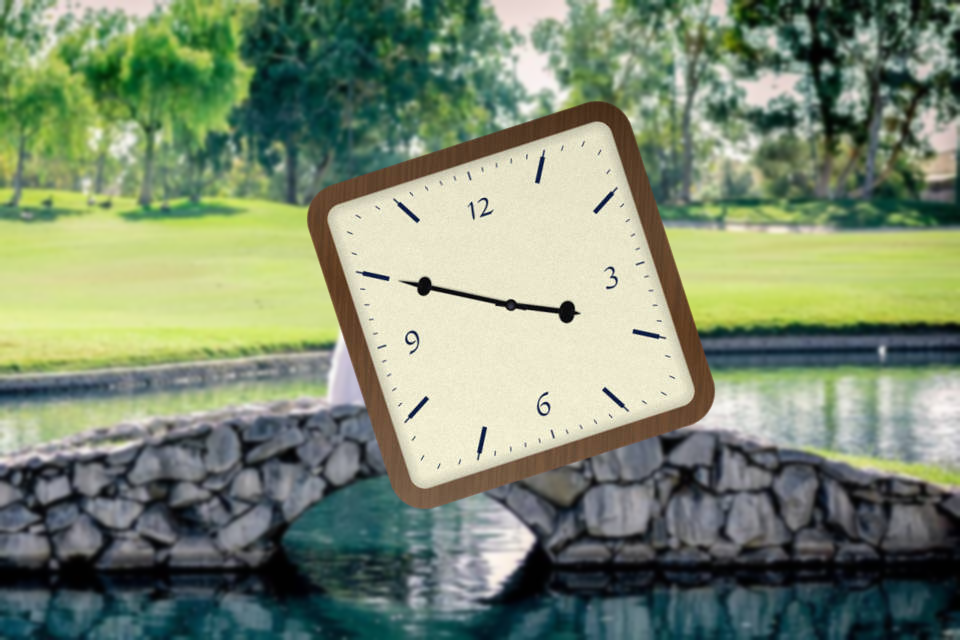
3:50
